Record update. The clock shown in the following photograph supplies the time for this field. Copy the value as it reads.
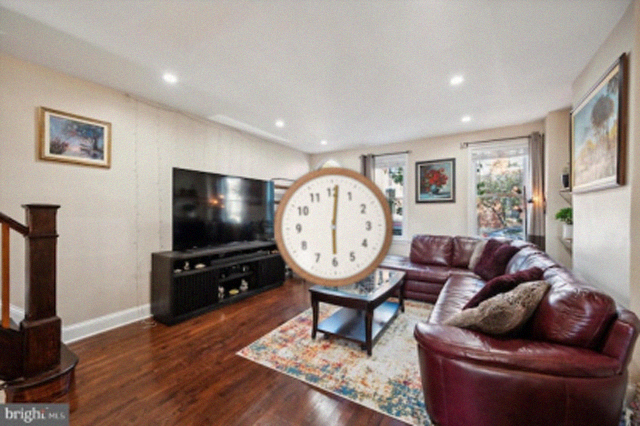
6:01
